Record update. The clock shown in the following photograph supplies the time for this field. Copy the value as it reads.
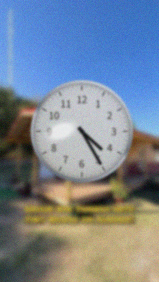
4:25
